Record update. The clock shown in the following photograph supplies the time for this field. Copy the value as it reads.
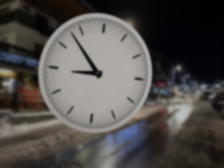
8:53
